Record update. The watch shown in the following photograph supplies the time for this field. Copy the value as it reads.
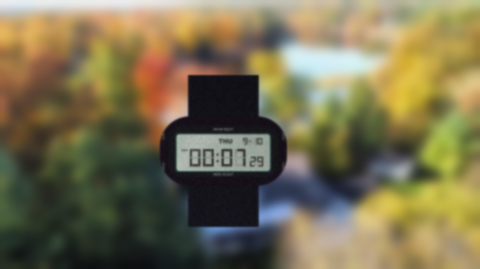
0:07
